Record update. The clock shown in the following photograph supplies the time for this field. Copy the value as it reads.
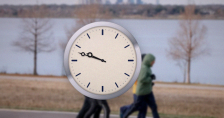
9:48
